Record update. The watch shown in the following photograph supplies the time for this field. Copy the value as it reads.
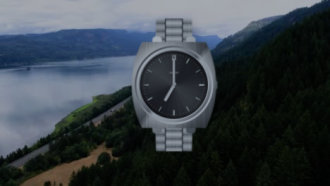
7:00
